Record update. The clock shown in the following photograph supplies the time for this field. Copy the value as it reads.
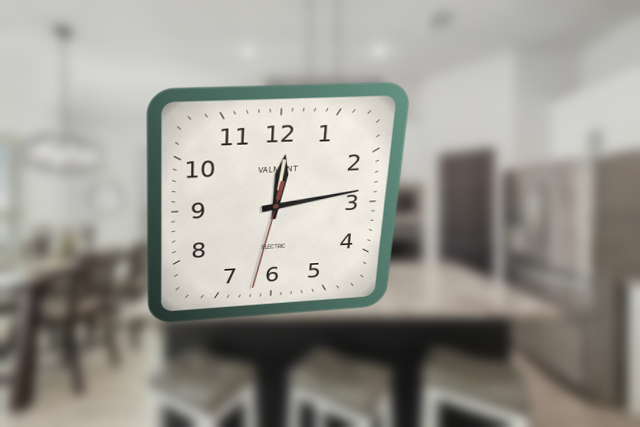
12:13:32
